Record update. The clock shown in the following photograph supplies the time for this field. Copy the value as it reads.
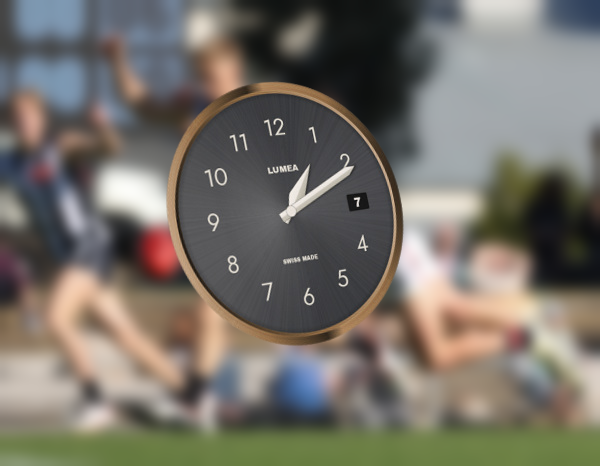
1:11
